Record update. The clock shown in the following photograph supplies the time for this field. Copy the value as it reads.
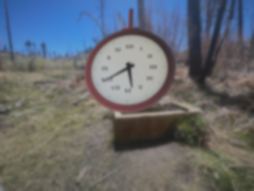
5:40
